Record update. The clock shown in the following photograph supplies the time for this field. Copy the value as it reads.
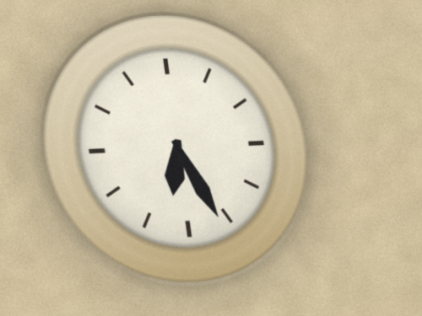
6:26
